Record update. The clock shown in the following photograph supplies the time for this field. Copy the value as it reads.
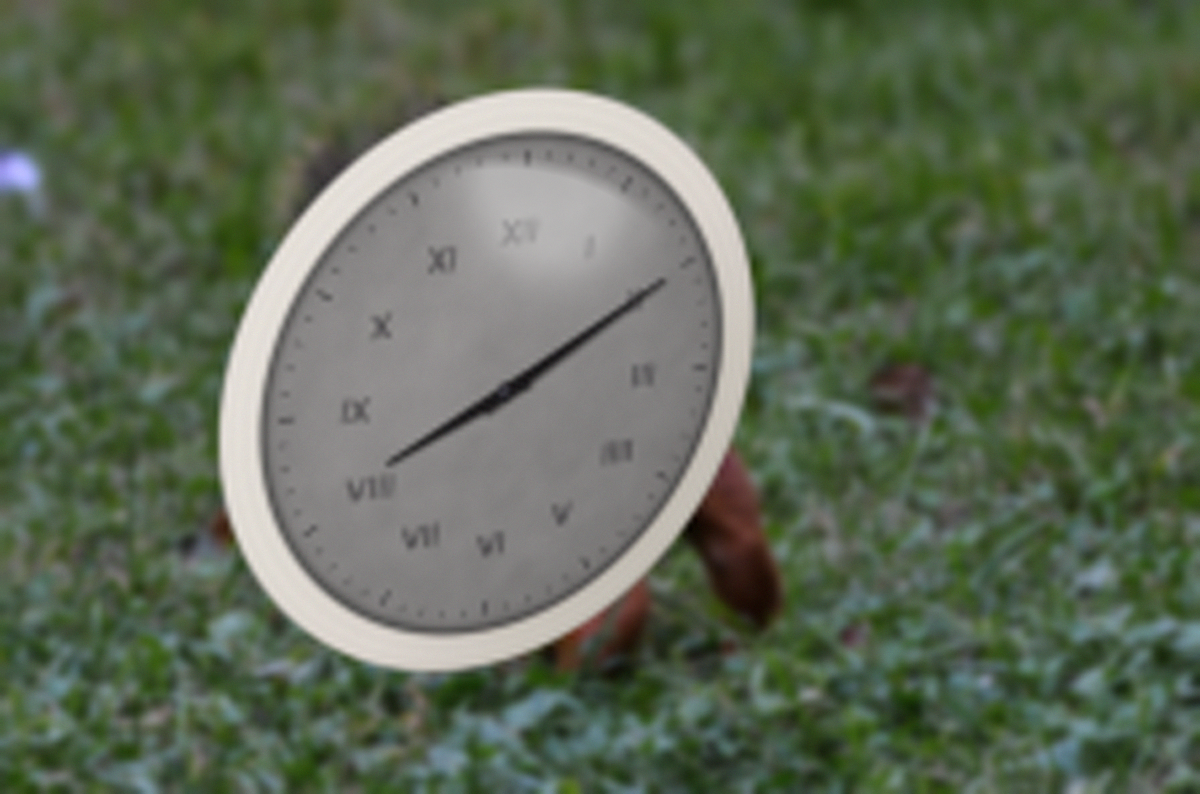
8:10
